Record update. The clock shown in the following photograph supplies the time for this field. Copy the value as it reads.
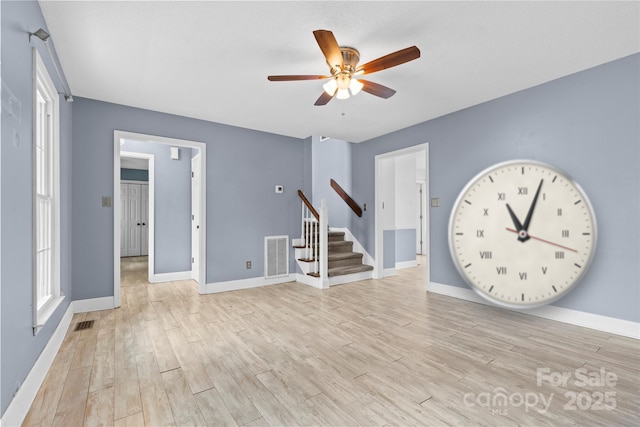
11:03:18
